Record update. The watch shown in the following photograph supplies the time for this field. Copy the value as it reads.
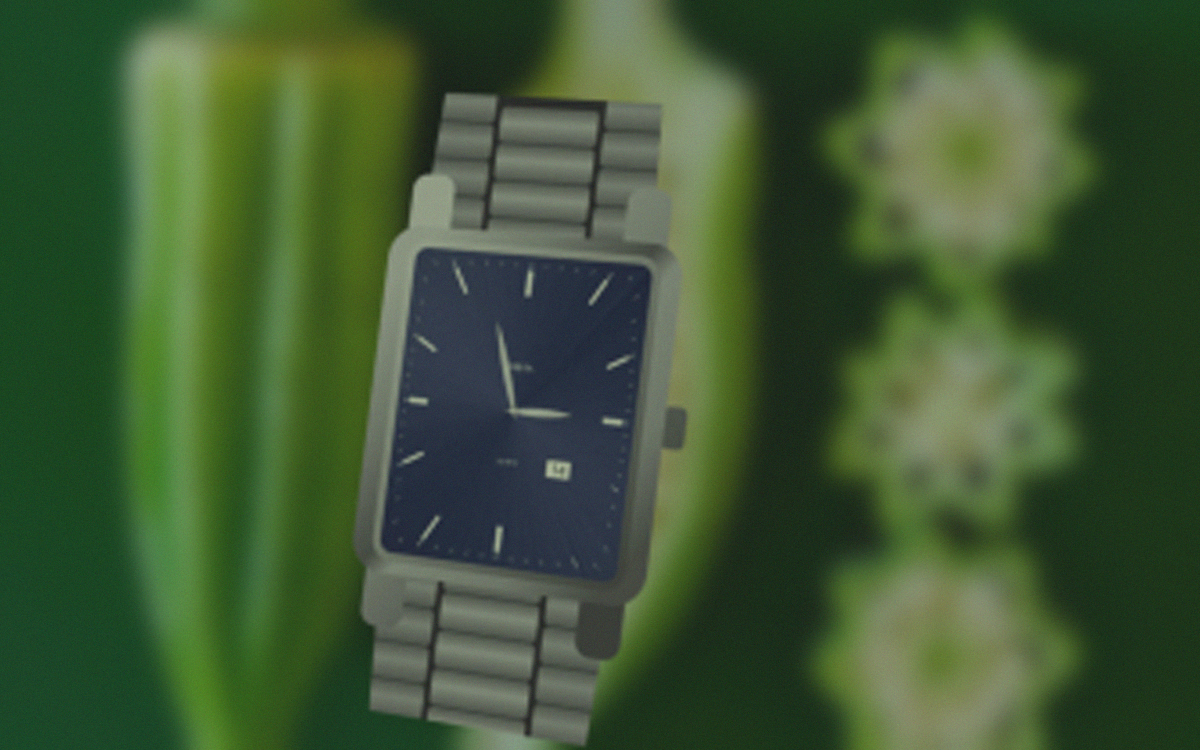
2:57
